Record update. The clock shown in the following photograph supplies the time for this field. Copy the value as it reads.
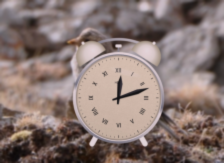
12:12
